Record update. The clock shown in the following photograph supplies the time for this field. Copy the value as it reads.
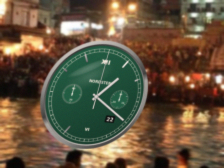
1:20
